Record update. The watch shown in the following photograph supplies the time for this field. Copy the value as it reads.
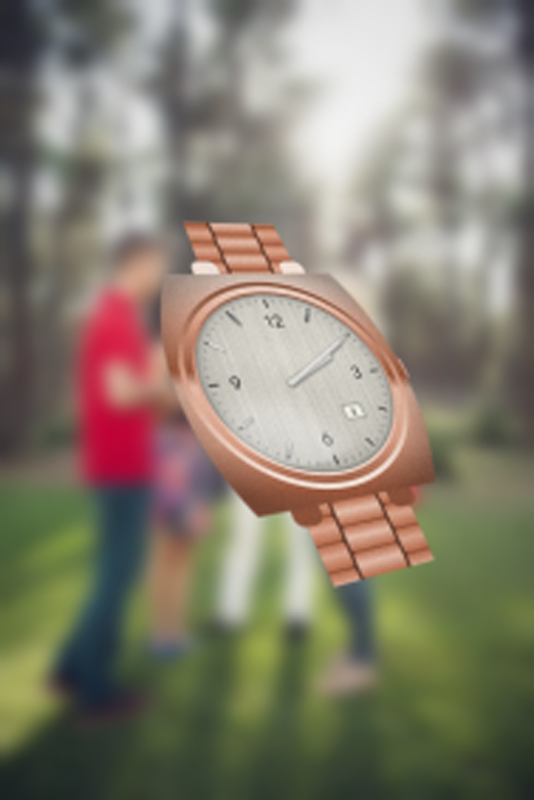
2:10
